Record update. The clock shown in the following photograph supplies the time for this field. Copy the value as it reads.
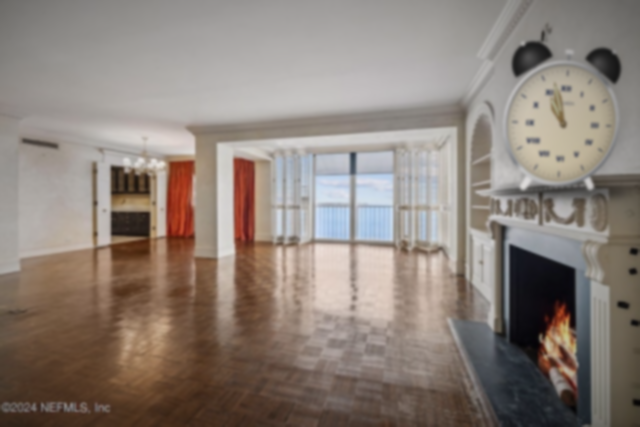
10:57
